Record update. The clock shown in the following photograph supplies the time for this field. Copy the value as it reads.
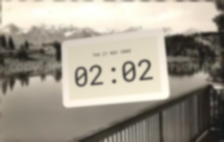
2:02
